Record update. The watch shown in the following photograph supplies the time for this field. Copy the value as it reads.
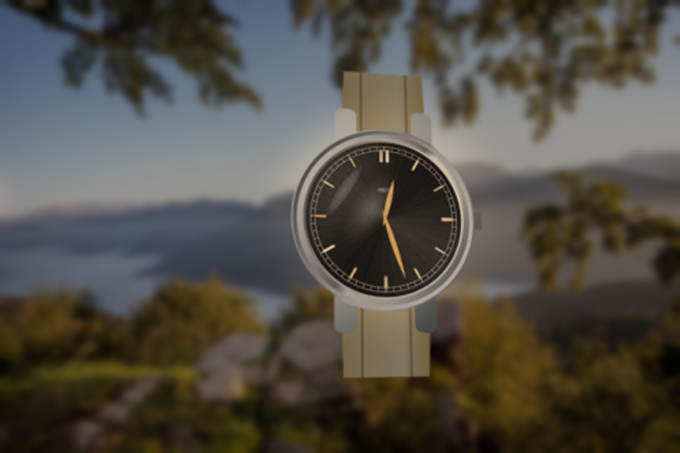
12:27
